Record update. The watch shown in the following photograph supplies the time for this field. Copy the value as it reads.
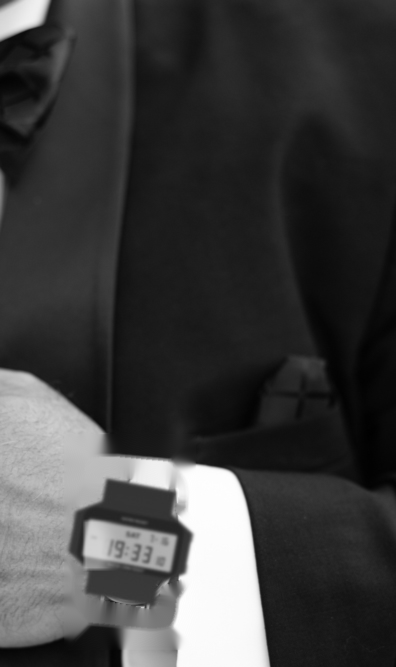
19:33
